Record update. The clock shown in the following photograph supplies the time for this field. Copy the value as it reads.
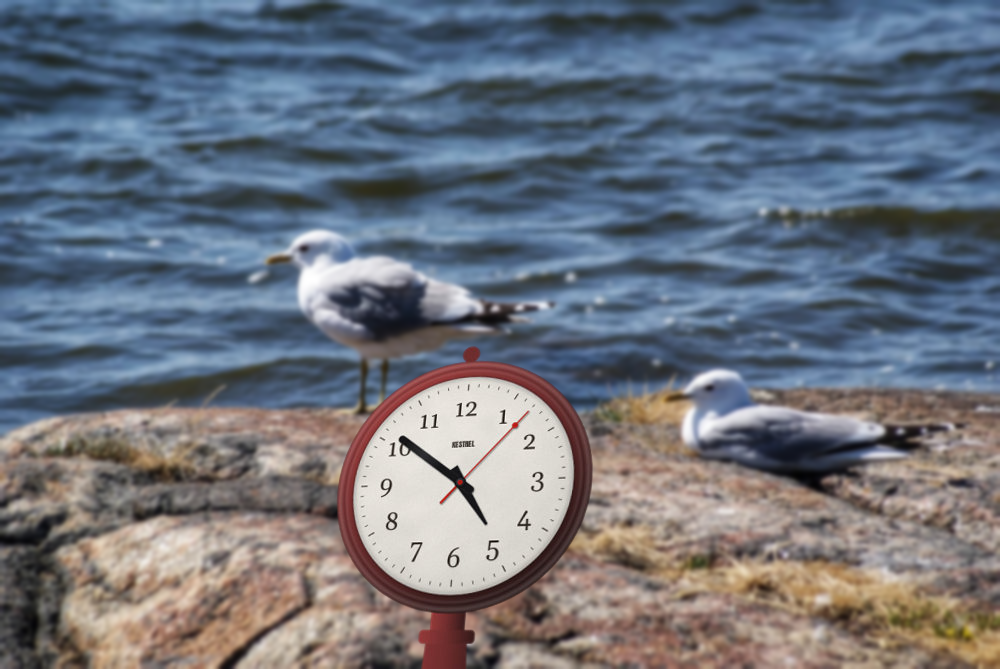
4:51:07
